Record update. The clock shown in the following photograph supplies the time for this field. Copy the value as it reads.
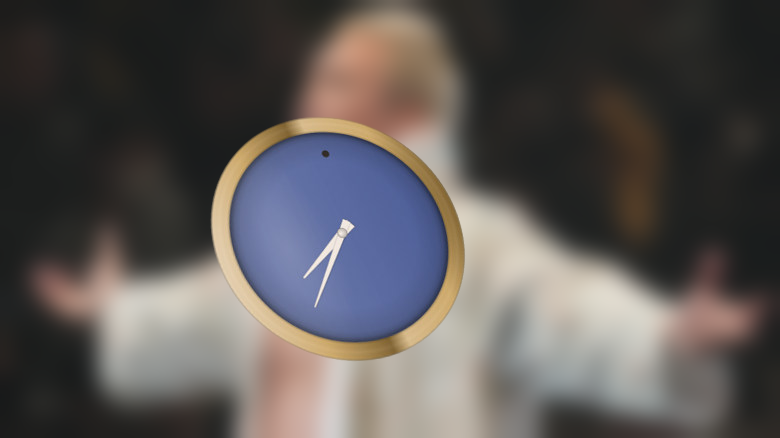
7:35
